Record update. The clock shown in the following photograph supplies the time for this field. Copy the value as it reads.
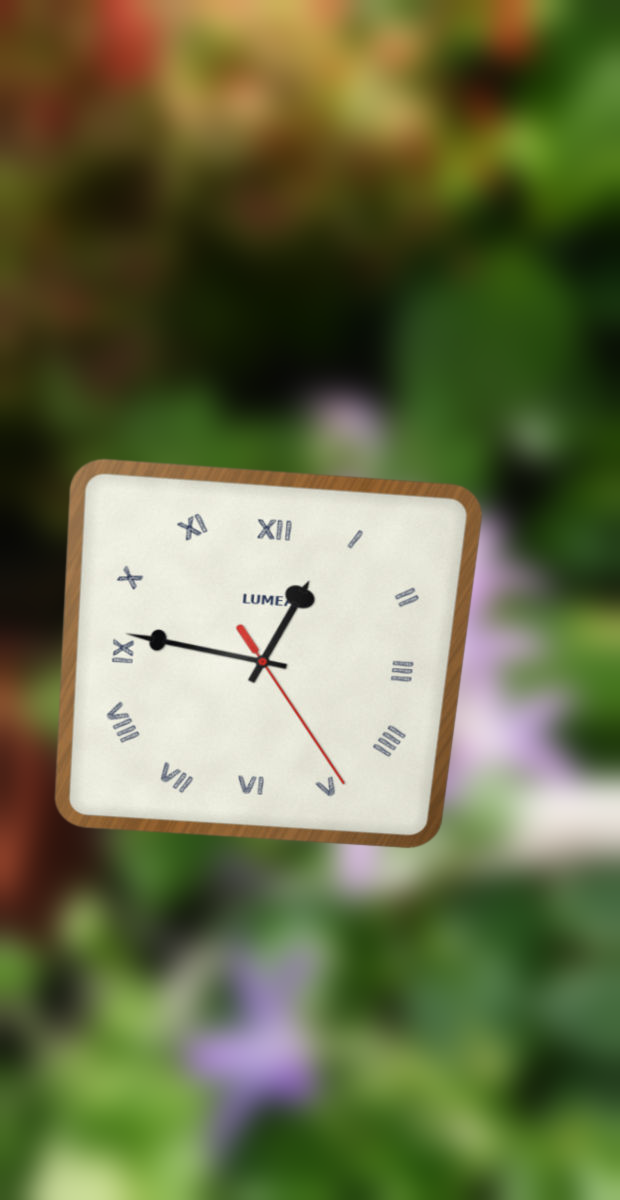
12:46:24
